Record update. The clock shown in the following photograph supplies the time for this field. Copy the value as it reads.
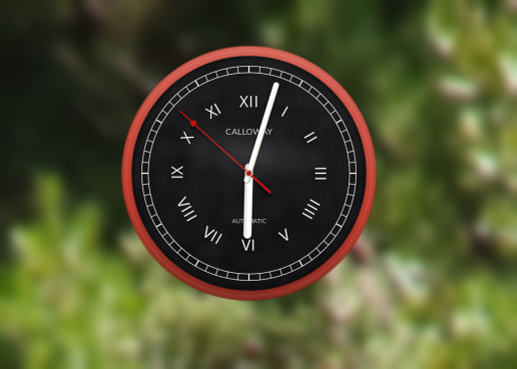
6:02:52
